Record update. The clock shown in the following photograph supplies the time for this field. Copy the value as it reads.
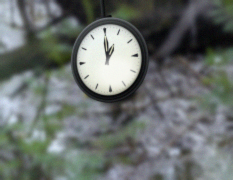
1:00
